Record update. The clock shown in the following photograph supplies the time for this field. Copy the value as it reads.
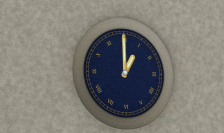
1:00
